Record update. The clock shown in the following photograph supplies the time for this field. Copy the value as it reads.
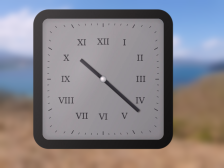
10:22
